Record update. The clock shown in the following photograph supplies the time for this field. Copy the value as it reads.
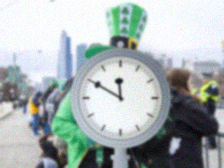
11:50
